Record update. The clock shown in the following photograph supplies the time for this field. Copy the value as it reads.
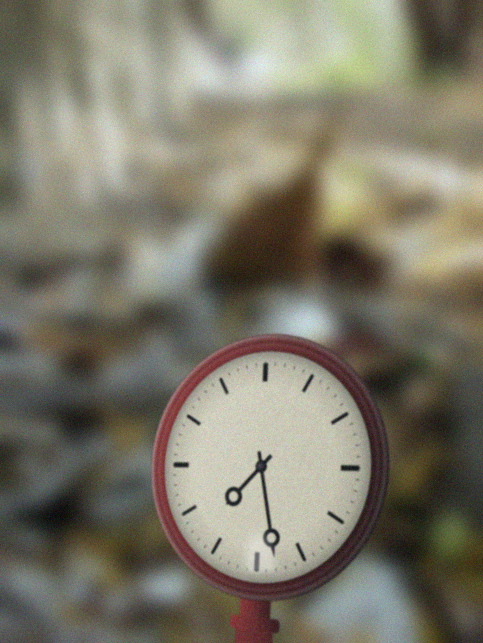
7:28
